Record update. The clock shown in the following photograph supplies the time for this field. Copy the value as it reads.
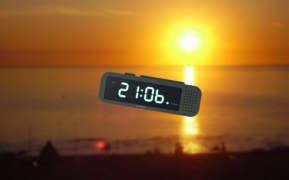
21:06
